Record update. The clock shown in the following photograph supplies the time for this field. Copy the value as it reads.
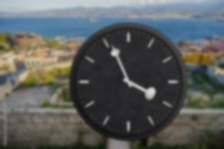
3:56
